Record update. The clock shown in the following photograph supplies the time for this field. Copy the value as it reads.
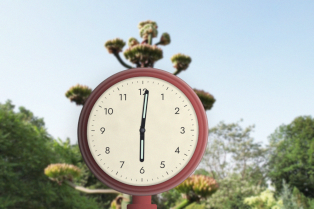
6:01
